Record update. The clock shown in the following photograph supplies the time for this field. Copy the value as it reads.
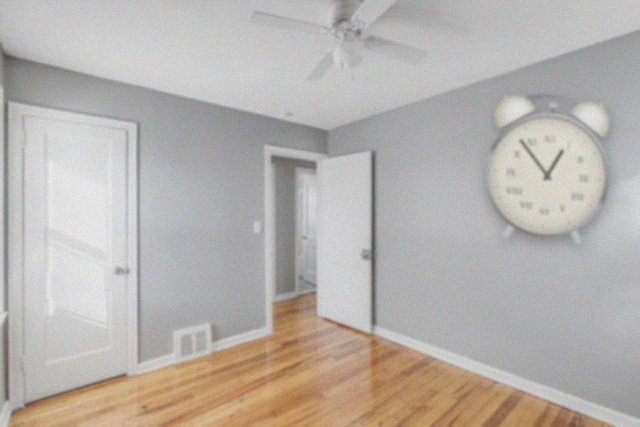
12:53
